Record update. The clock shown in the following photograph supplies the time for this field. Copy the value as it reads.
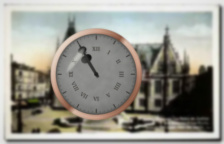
10:55
